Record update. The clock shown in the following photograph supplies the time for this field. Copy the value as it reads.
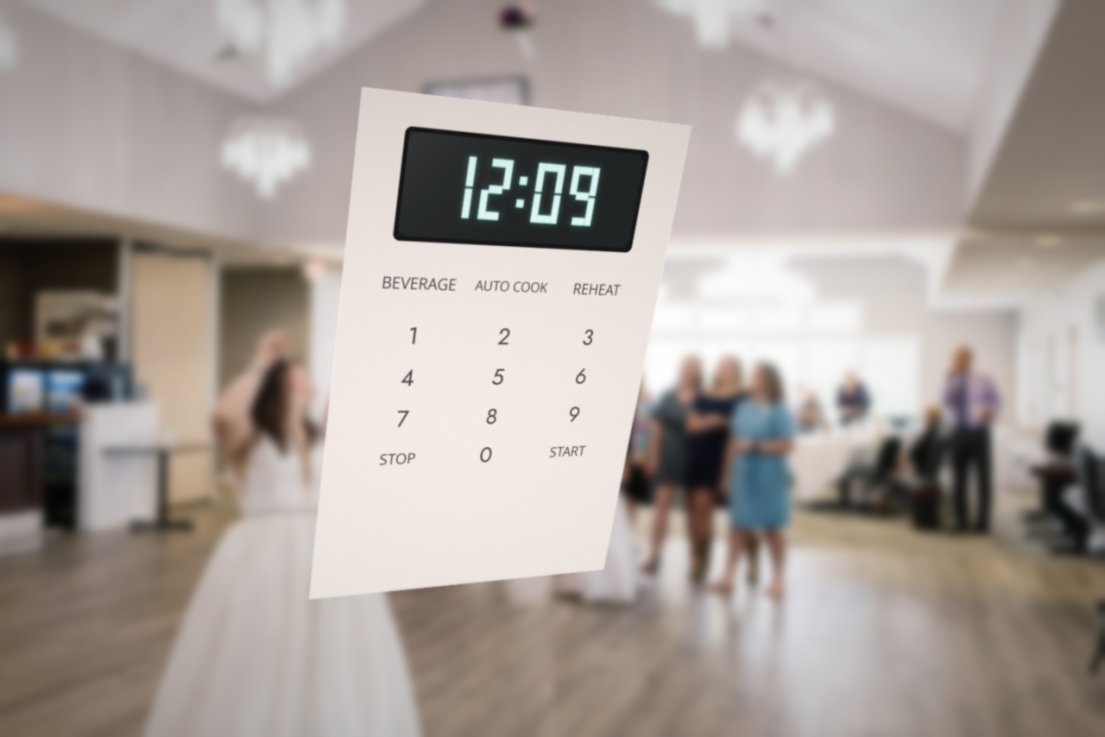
12:09
